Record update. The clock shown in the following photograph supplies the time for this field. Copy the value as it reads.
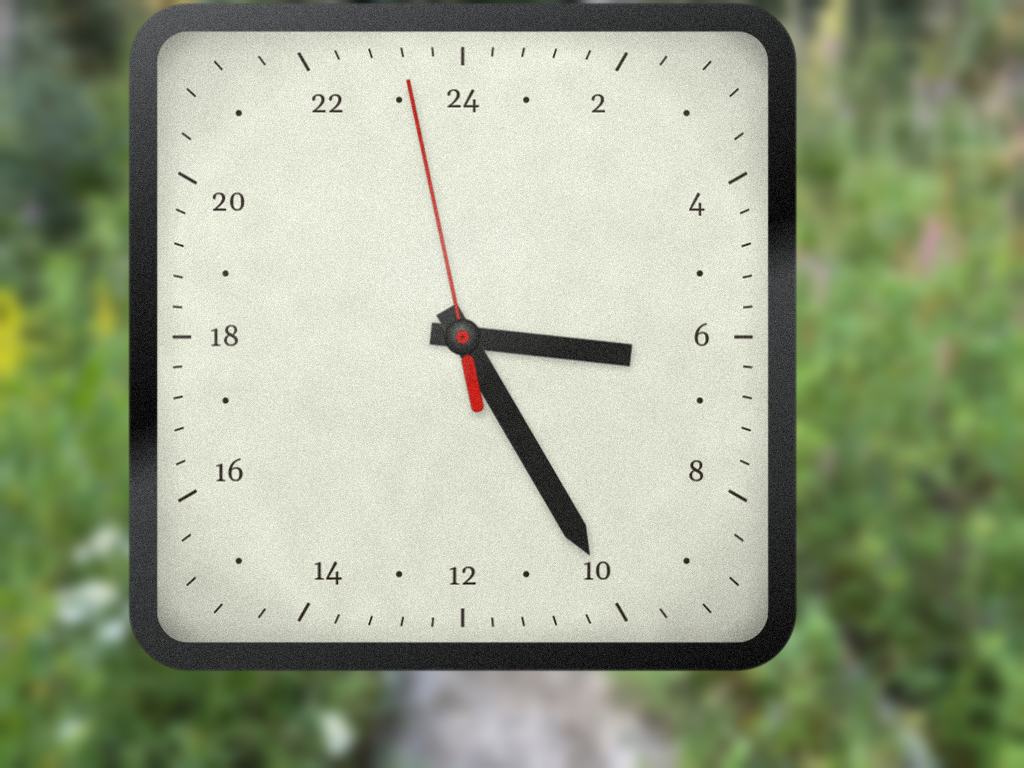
6:24:58
